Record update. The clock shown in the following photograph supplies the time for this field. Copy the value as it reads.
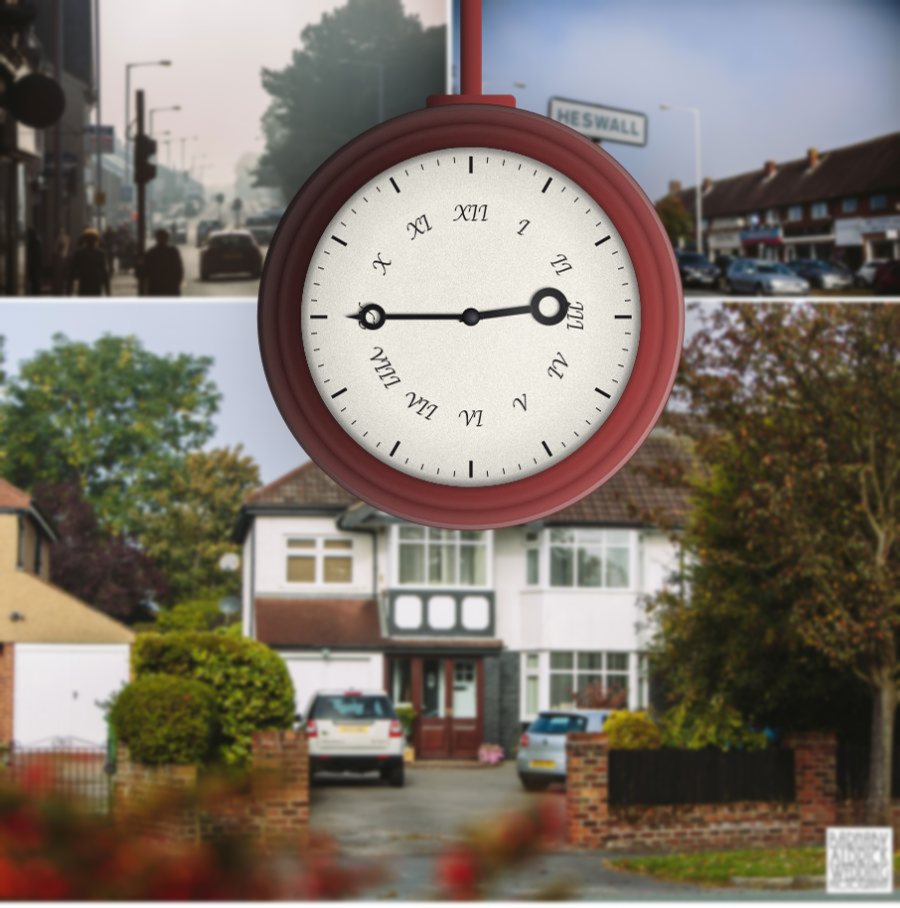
2:45
